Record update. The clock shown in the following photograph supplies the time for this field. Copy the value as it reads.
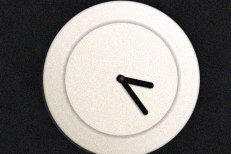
3:24
